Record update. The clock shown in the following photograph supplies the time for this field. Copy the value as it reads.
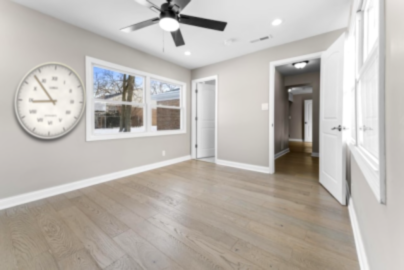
8:53
